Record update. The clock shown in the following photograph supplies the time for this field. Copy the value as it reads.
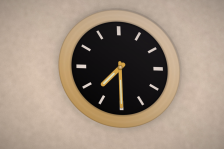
7:30
